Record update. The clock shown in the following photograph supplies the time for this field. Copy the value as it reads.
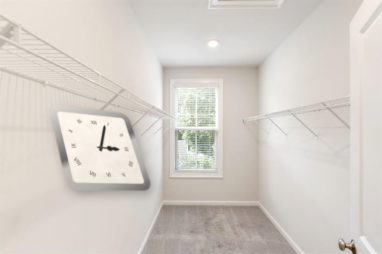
3:04
